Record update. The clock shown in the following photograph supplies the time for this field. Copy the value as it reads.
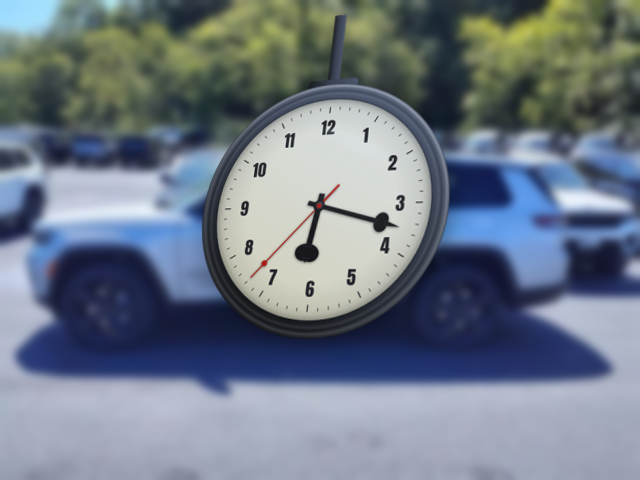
6:17:37
